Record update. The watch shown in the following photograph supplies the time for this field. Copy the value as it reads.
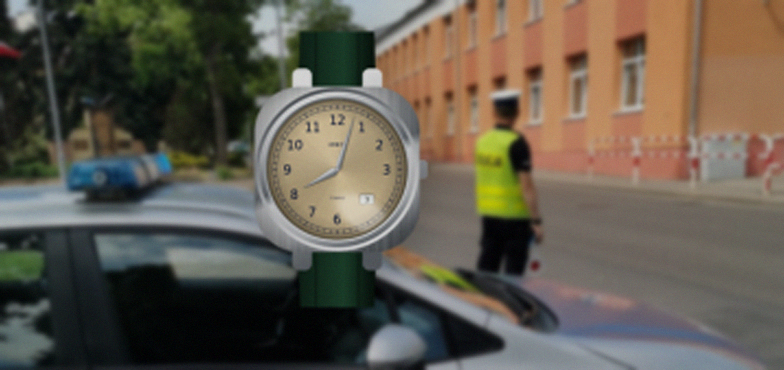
8:03
